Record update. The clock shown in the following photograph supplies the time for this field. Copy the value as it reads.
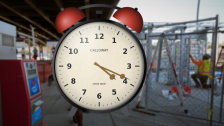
4:19
